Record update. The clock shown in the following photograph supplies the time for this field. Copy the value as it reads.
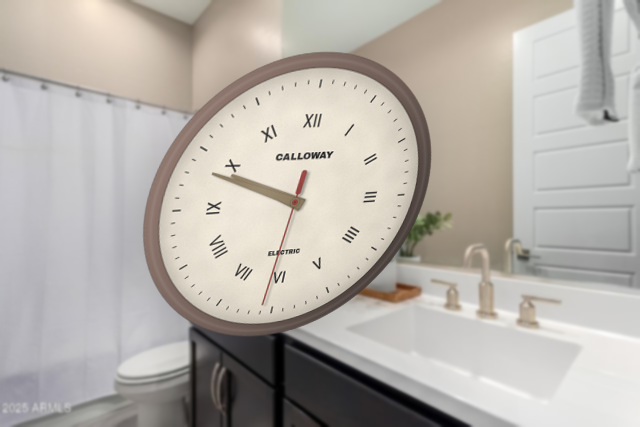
9:48:31
